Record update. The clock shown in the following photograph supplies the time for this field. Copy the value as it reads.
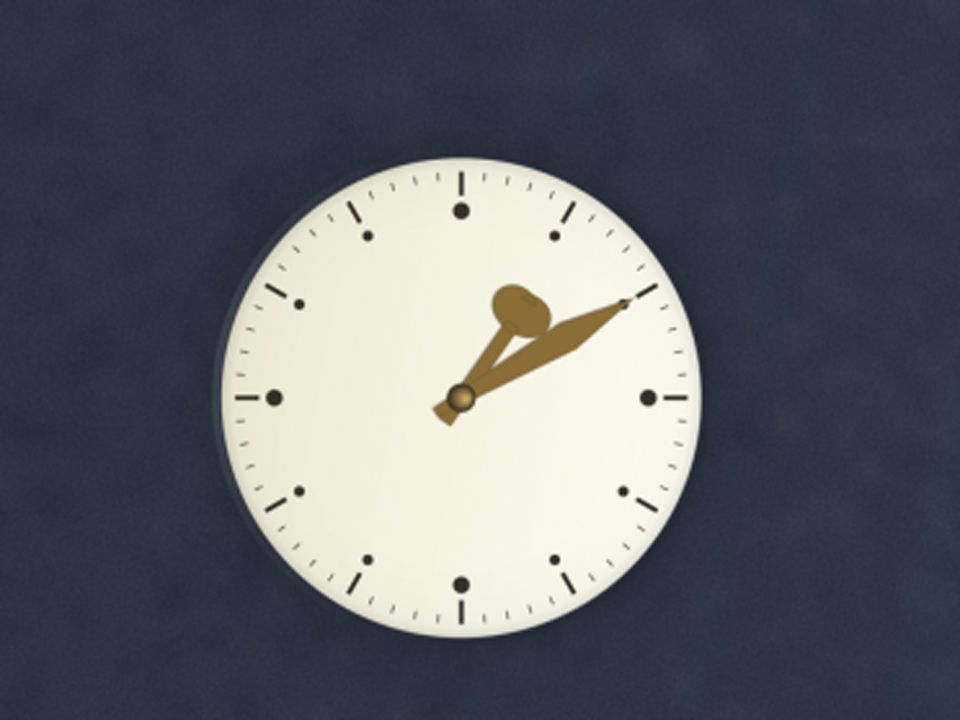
1:10
